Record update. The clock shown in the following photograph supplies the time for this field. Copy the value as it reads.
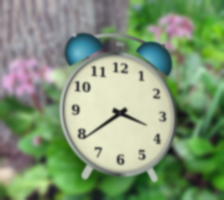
3:39
